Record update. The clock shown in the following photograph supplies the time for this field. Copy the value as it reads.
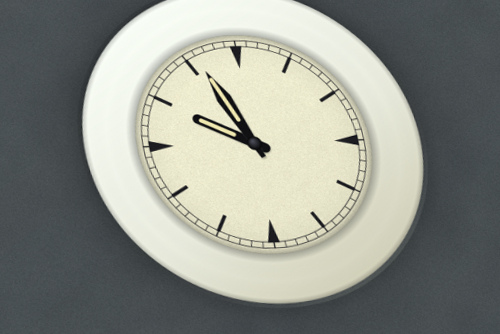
9:56
